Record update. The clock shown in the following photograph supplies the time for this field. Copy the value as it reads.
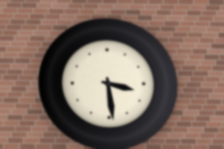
3:29
